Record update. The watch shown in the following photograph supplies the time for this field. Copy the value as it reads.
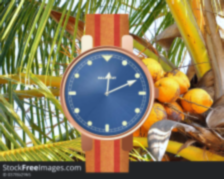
12:11
